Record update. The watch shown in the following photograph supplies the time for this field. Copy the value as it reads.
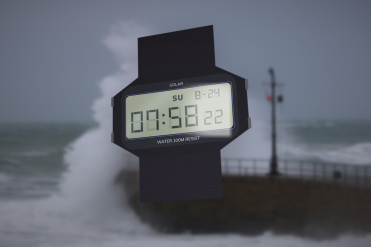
7:58:22
